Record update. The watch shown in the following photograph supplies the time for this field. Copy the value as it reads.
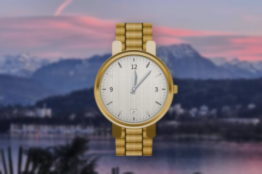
12:07
